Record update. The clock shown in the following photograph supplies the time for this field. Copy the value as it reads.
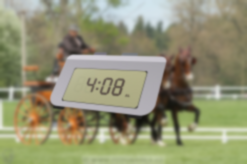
4:08
